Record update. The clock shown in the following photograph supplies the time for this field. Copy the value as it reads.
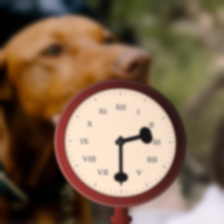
2:30
